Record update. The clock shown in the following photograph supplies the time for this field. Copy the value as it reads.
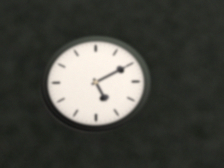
5:10
